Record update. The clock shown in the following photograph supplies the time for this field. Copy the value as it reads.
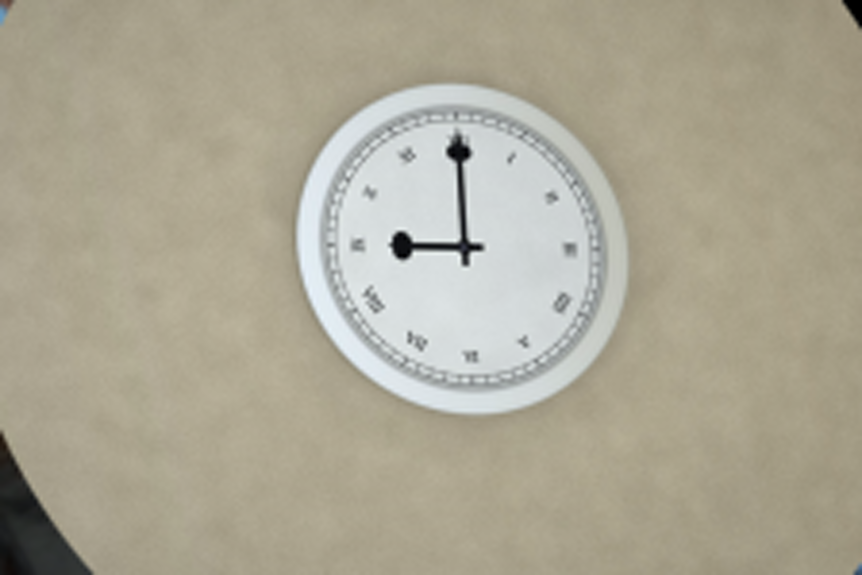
9:00
